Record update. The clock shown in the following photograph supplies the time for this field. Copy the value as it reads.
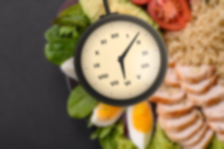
6:08
